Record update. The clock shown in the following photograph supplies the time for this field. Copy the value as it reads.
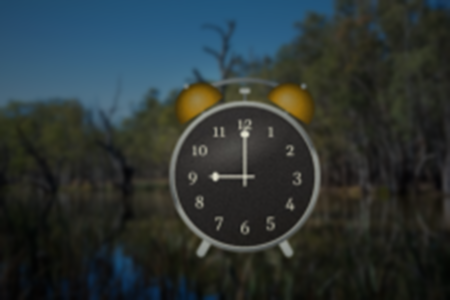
9:00
